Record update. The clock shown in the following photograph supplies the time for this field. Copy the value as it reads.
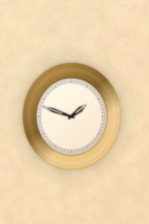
1:48
